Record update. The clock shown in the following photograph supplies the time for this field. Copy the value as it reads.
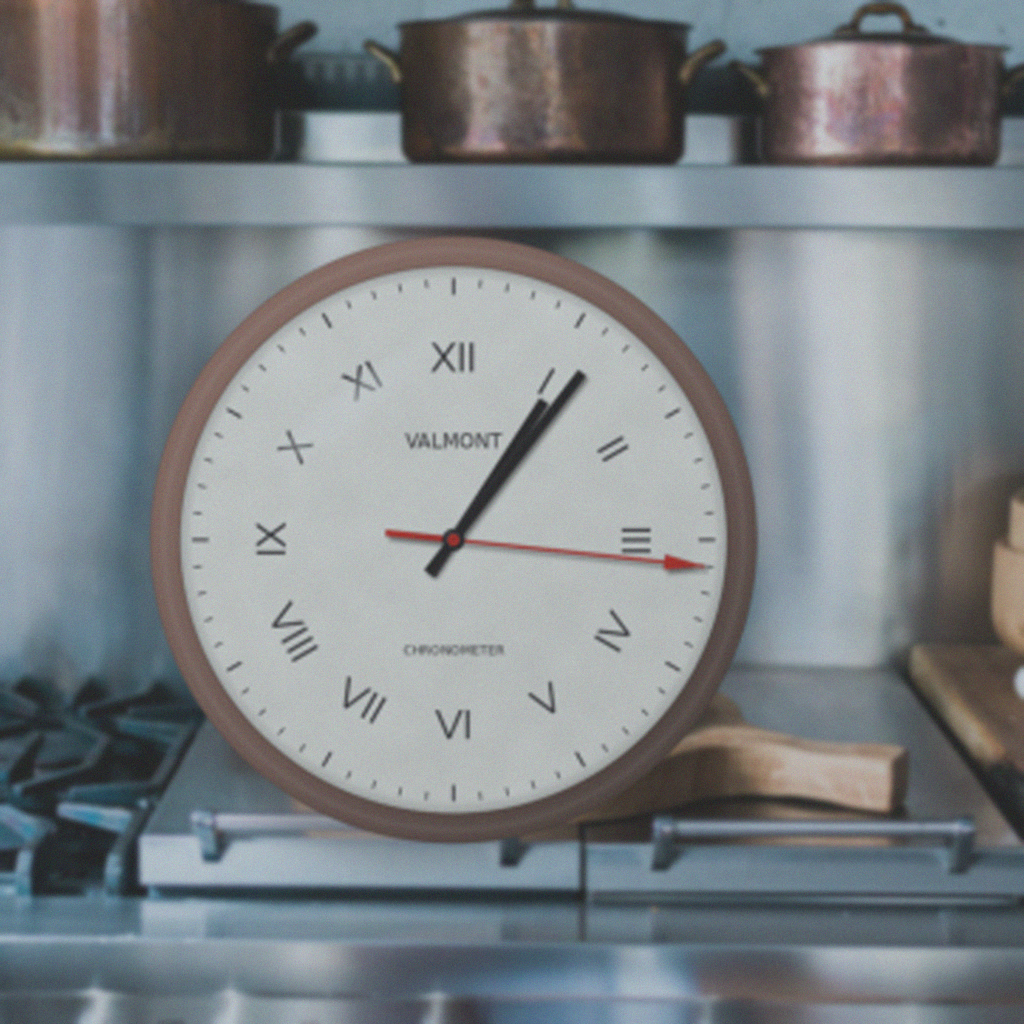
1:06:16
